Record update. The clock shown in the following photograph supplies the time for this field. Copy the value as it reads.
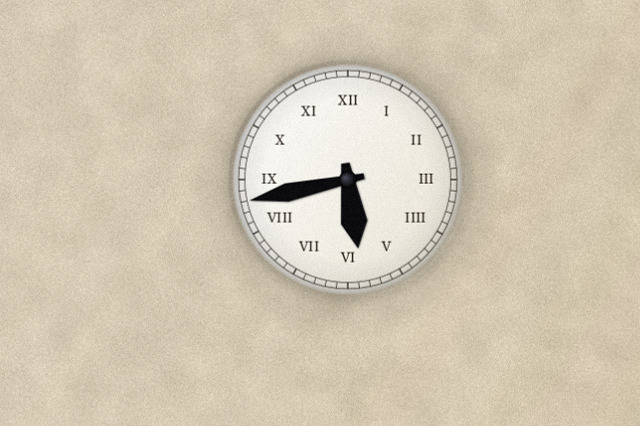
5:43
